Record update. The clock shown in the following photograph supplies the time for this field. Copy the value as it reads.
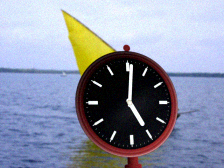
5:01
